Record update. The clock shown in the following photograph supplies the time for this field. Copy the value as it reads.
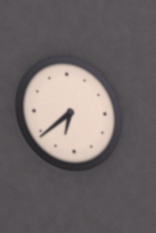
6:39
